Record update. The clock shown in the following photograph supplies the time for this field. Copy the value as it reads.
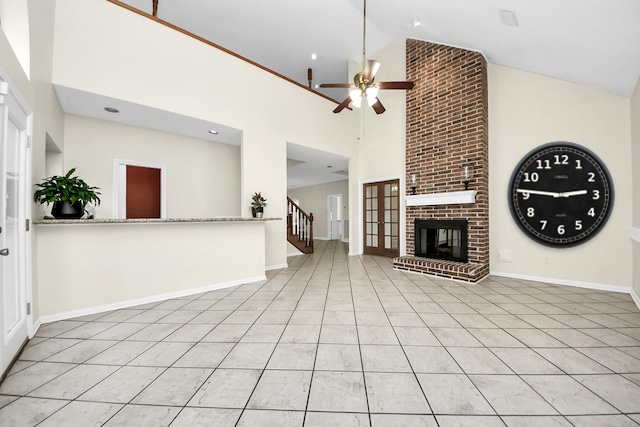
2:46
